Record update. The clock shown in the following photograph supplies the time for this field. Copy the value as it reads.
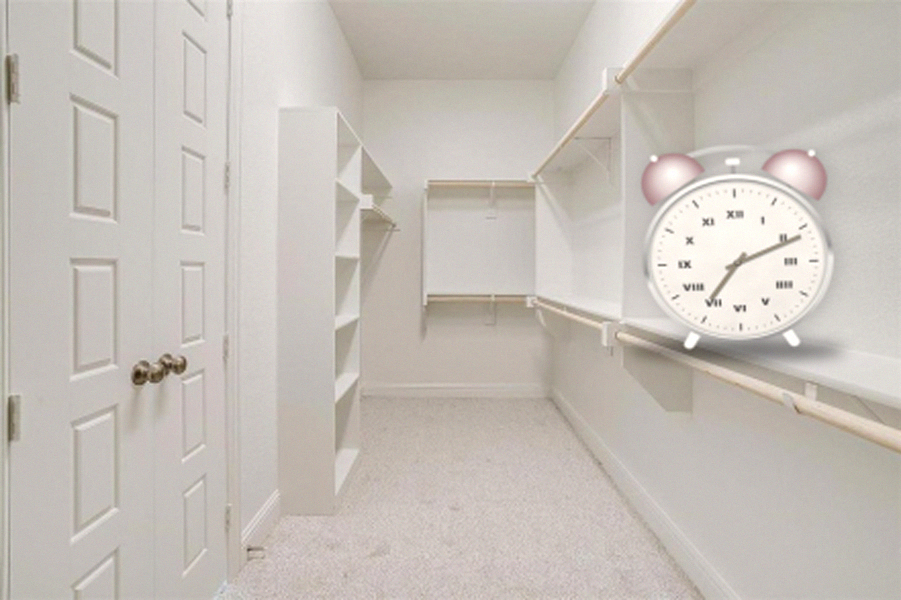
7:11
